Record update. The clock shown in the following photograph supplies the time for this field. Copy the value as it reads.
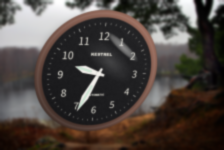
9:34
